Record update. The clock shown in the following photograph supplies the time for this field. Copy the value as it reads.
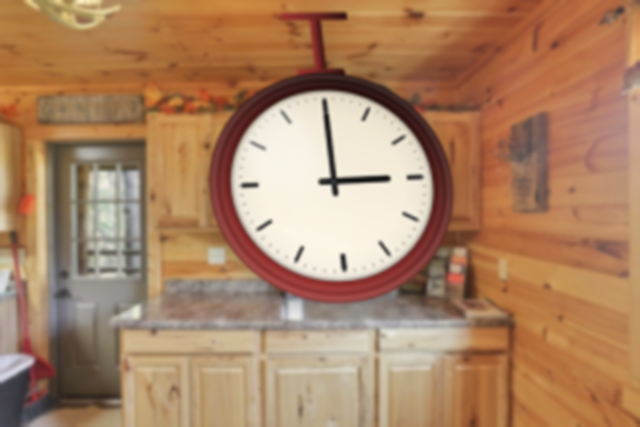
3:00
